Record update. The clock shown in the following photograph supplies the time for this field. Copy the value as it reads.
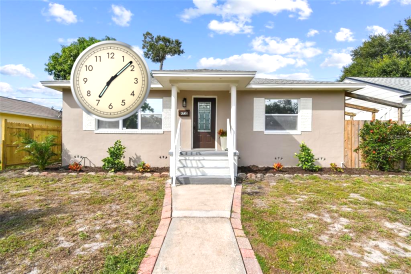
7:08
